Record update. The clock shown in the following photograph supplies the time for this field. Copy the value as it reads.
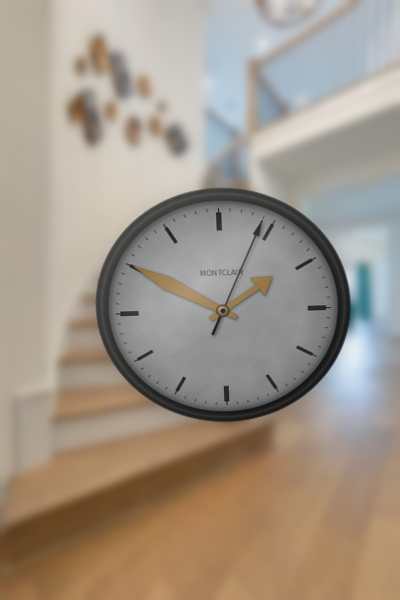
1:50:04
